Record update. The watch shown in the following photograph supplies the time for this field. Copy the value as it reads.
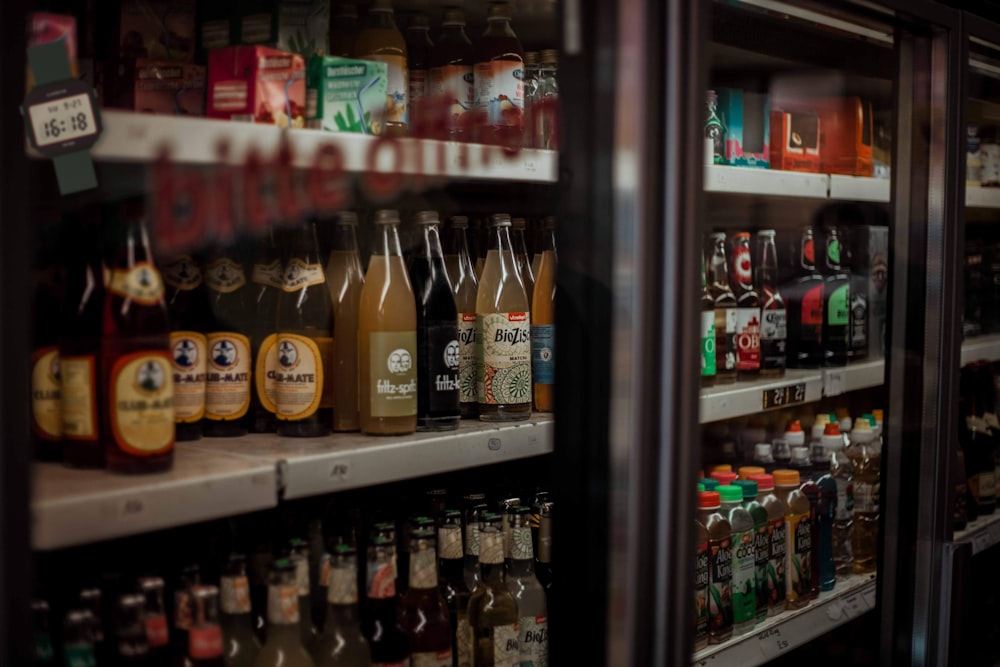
16:18
